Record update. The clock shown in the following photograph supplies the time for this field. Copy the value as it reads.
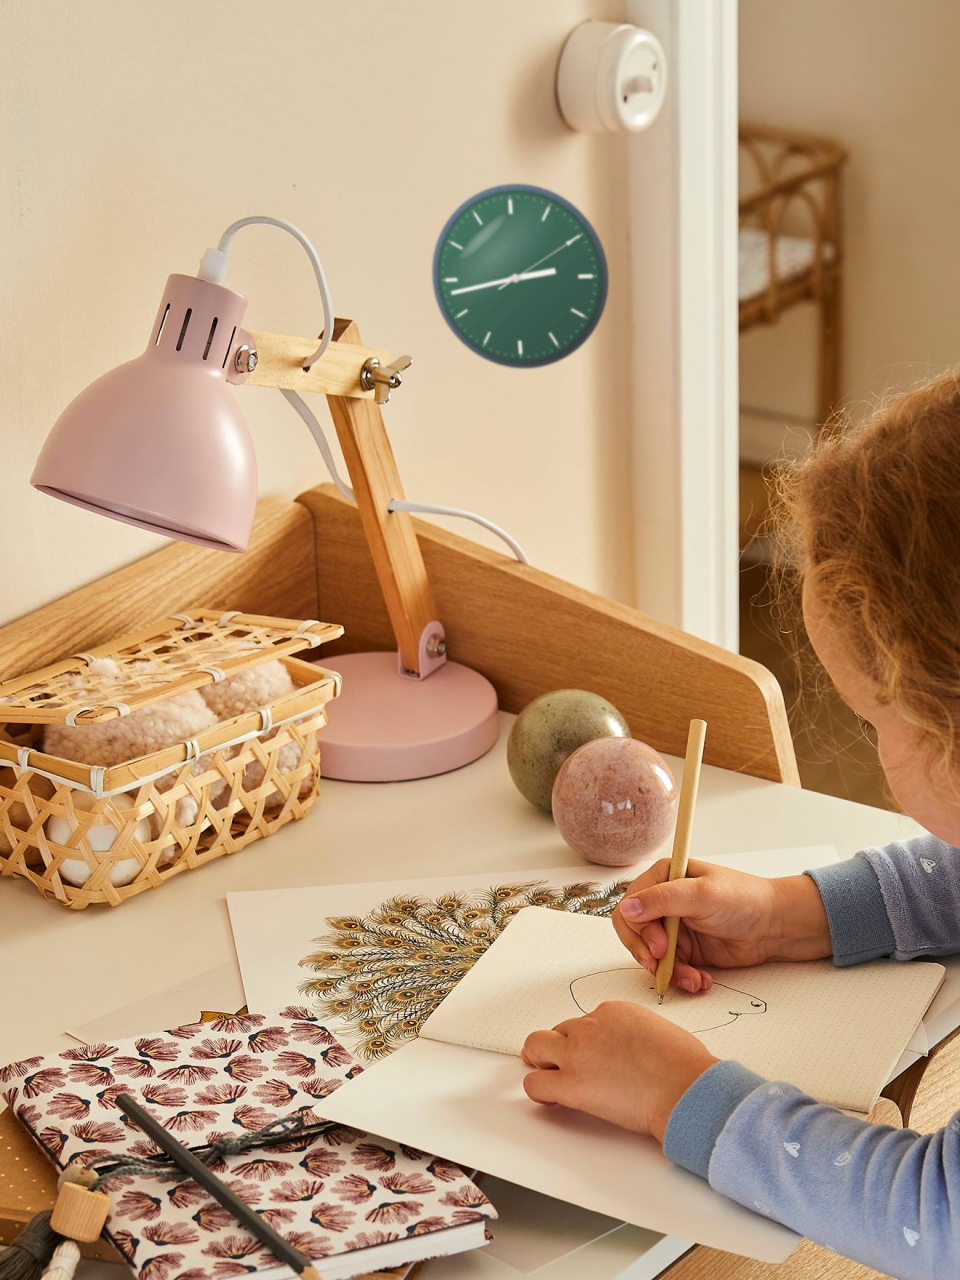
2:43:10
